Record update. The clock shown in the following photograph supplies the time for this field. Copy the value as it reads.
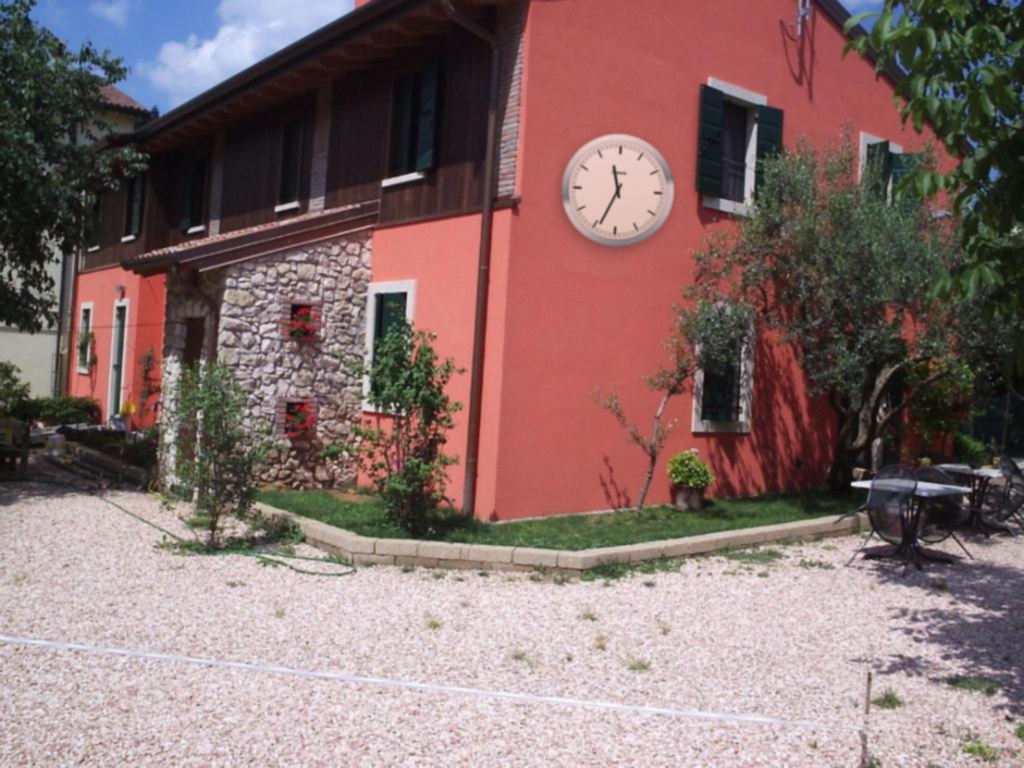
11:34
